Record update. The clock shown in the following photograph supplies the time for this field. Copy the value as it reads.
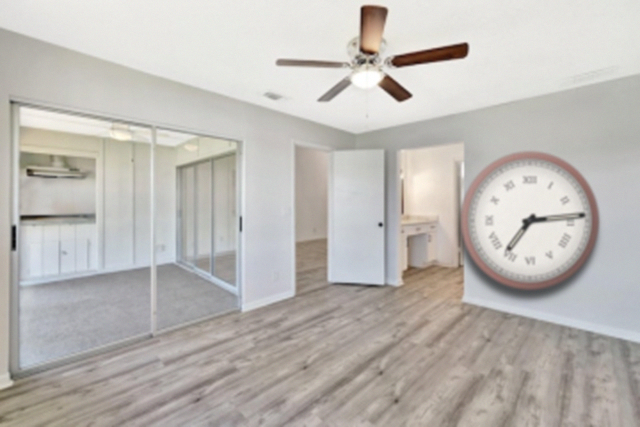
7:14
